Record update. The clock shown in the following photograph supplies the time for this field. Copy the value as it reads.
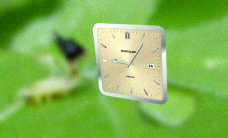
9:06
